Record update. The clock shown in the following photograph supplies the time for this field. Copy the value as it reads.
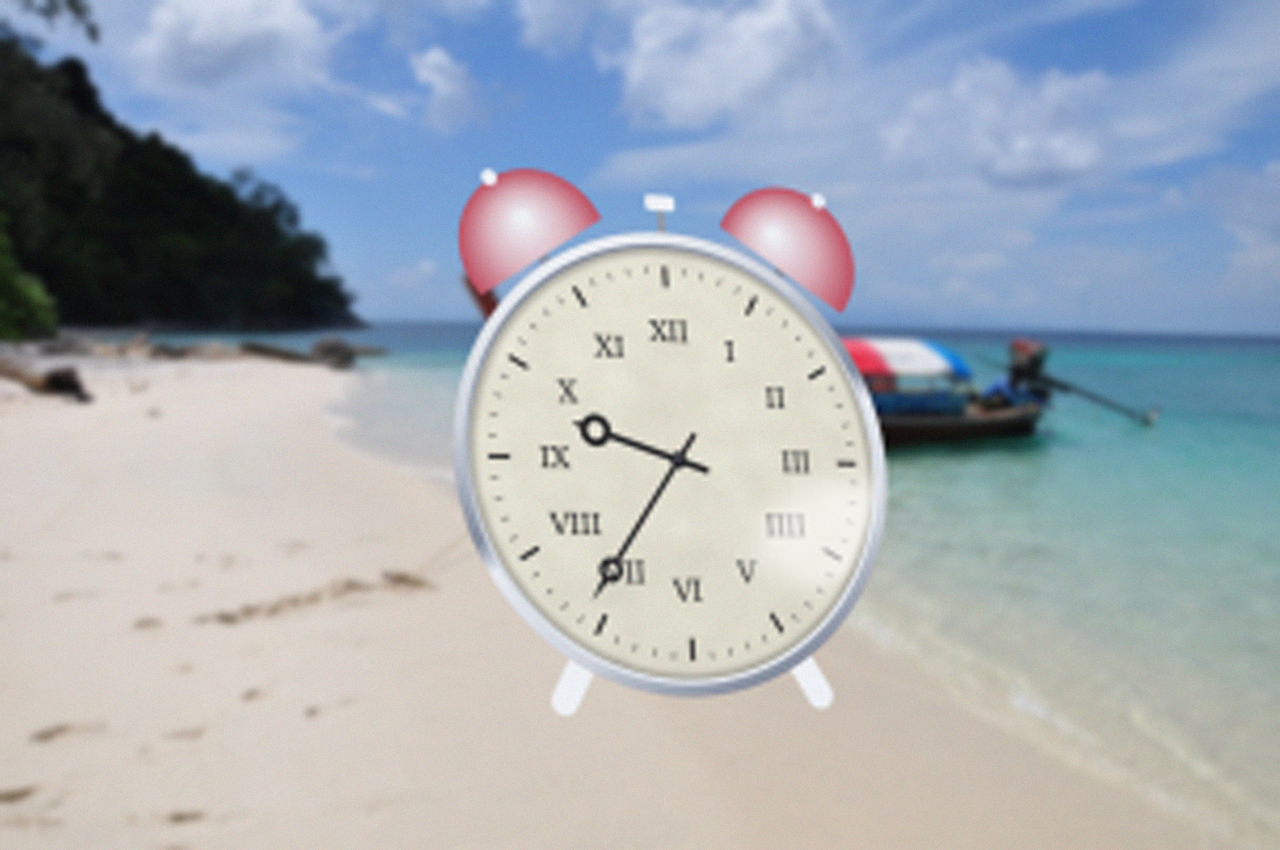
9:36
